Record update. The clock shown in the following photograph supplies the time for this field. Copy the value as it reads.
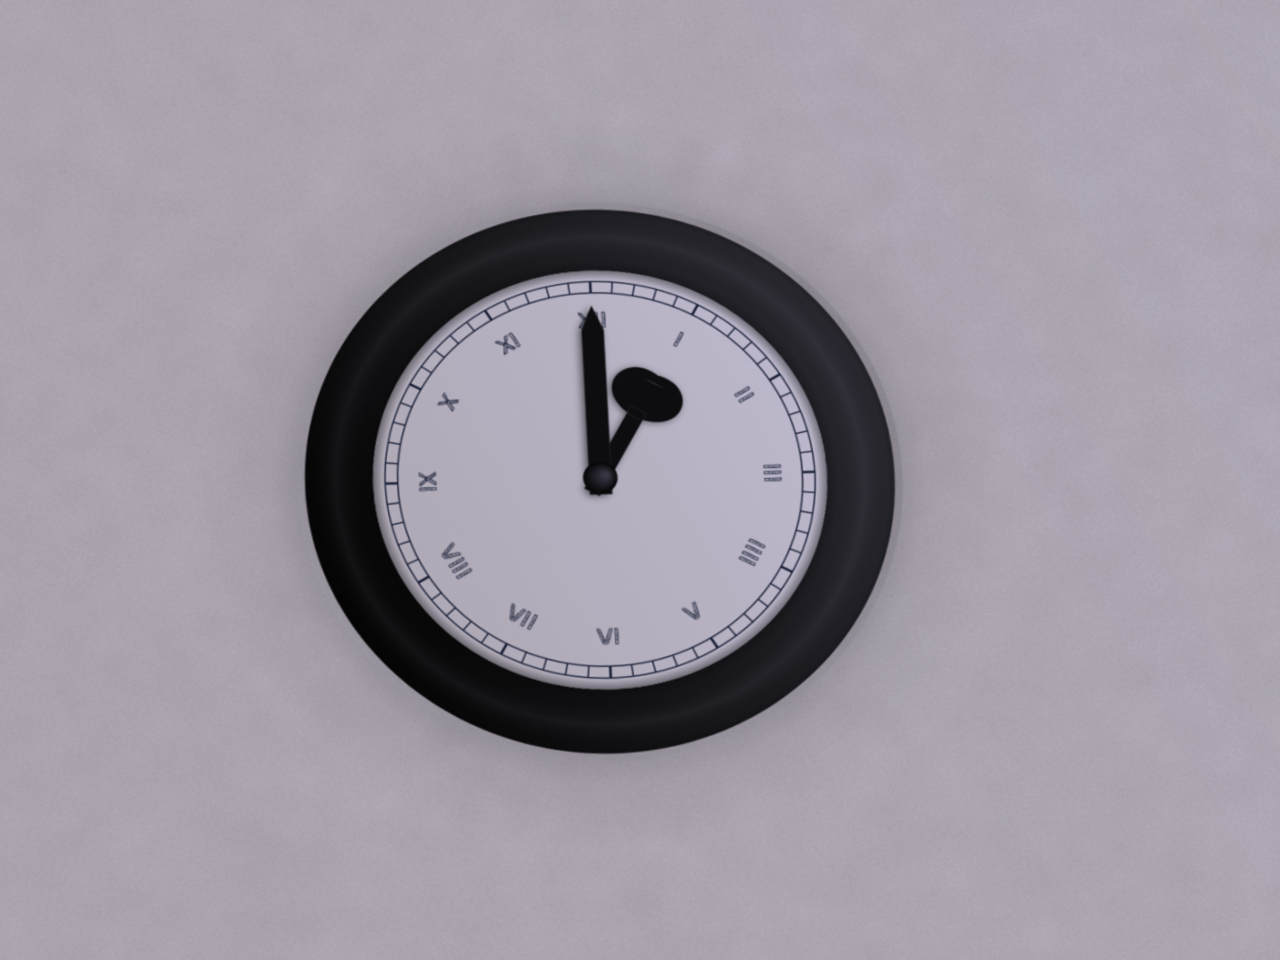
1:00
